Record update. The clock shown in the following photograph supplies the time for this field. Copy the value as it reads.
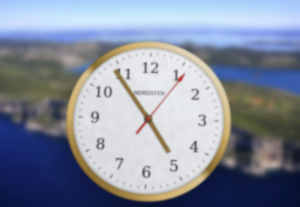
4:54:06
